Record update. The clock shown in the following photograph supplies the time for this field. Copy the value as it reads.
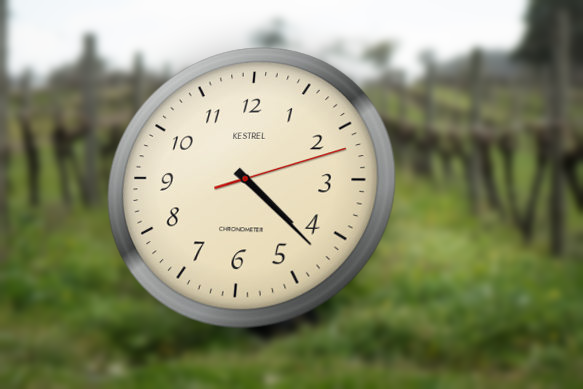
4:22:12
